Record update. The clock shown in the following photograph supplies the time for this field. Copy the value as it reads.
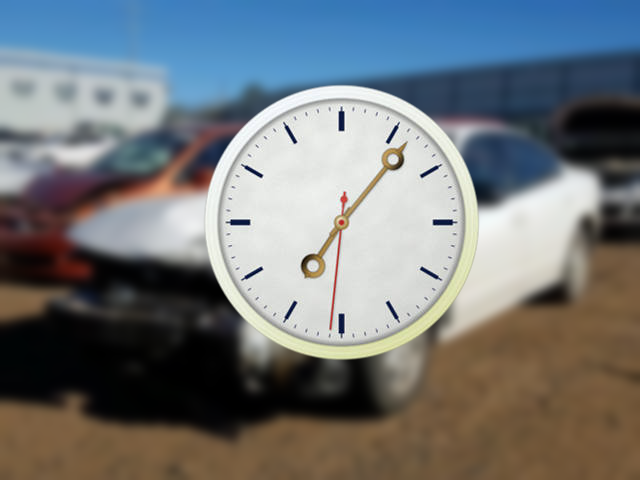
7:06:31
